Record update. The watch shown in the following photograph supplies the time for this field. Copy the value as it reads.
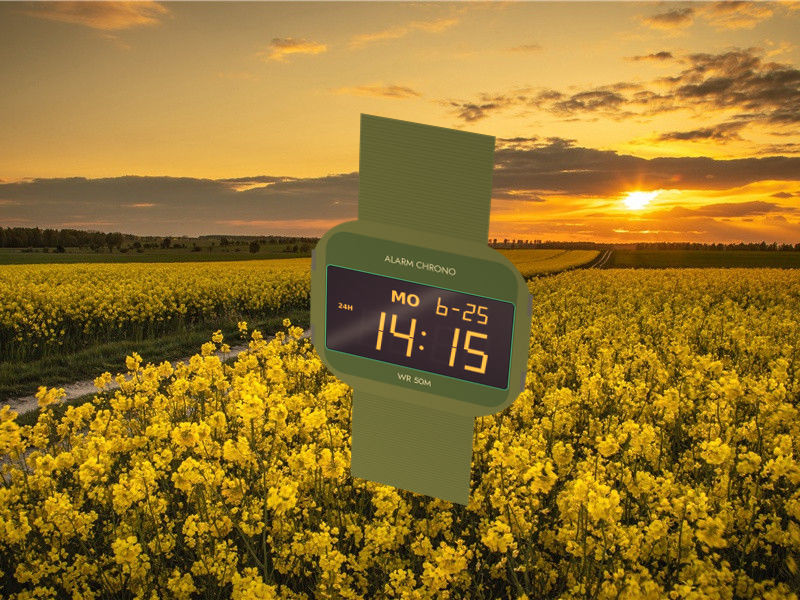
14:15
